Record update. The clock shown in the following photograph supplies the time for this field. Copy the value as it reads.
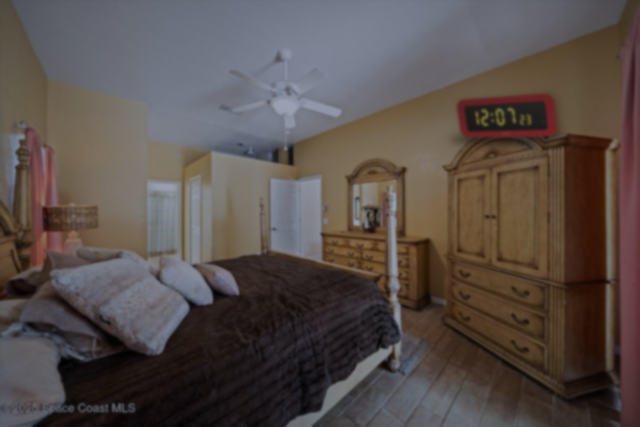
12:07
